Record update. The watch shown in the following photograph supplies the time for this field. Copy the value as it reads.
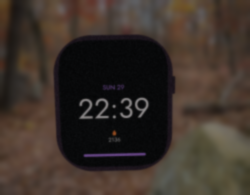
22:39
